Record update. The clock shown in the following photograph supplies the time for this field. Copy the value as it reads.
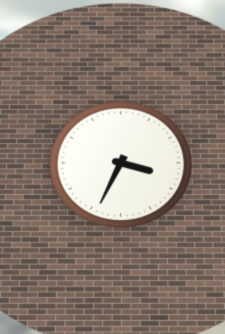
3:34
